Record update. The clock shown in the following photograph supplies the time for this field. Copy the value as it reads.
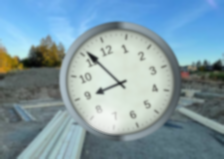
8:56
